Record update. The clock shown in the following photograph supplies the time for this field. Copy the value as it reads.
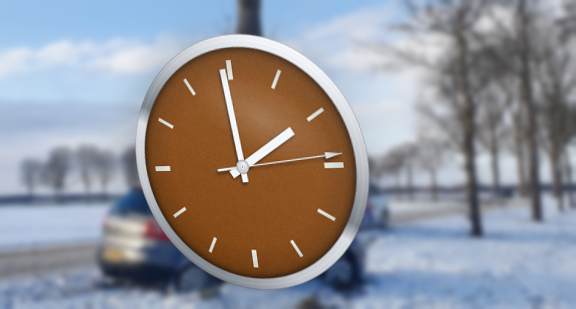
1:59:14
